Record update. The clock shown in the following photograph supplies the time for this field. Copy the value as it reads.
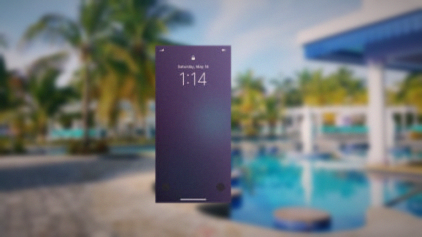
1:14
